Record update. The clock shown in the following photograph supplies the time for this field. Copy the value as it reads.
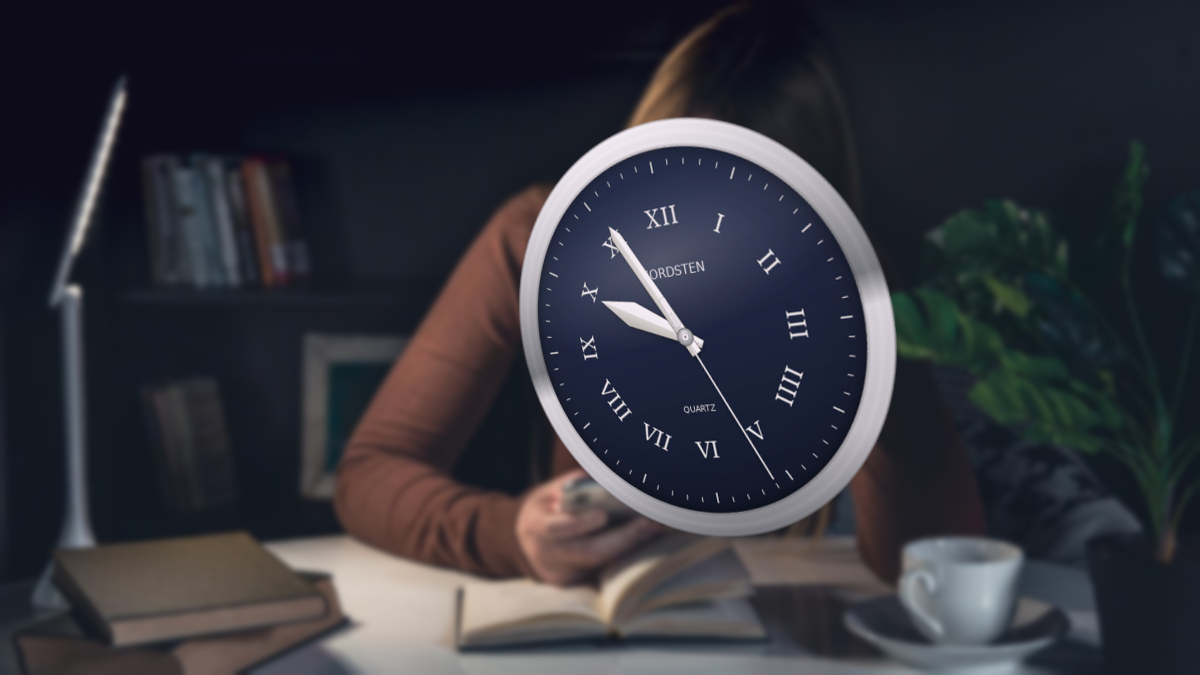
9:55:26
